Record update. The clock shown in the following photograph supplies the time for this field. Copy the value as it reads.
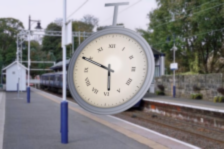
5:49
